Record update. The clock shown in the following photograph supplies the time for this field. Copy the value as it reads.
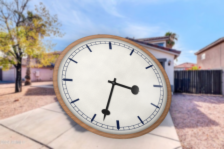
3:33
